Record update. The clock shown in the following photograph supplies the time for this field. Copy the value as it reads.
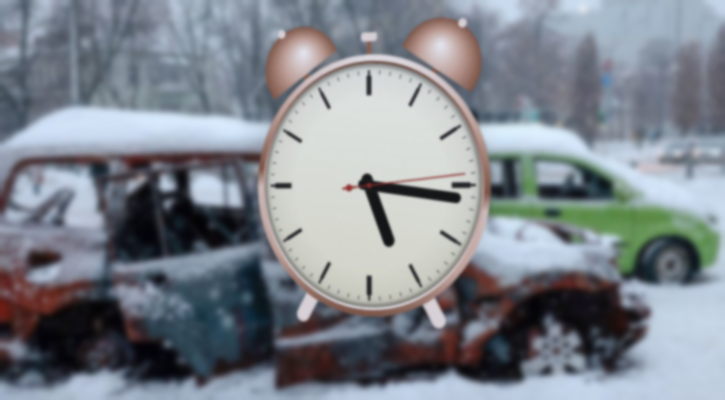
5:16:14
